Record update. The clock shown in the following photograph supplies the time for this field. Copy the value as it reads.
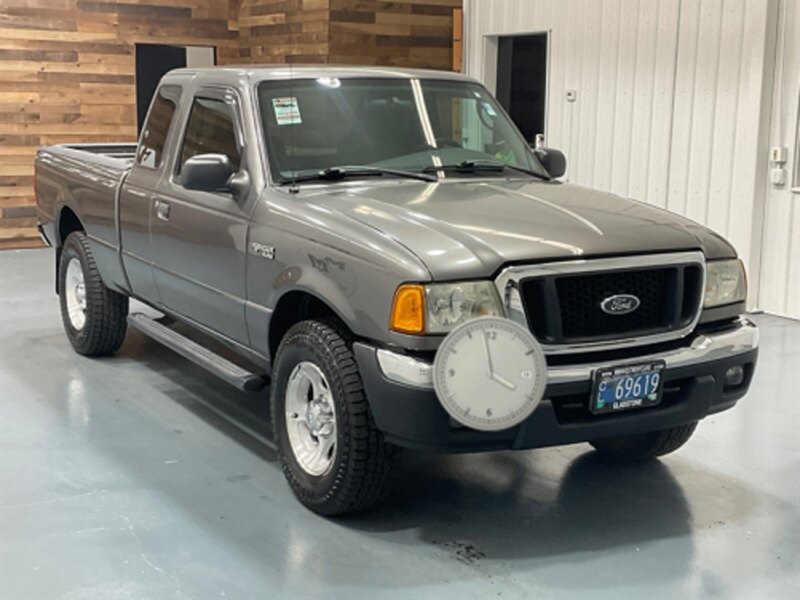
3:58
